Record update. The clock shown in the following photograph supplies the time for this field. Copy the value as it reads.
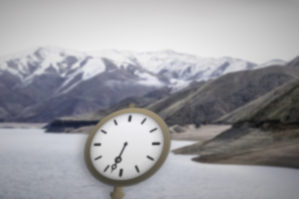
6:33
